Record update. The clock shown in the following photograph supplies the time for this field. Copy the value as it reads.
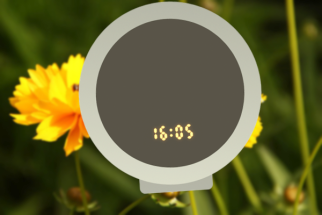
16:05
